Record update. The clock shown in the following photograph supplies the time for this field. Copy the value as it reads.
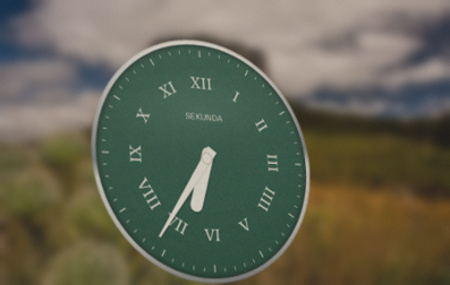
6:36
